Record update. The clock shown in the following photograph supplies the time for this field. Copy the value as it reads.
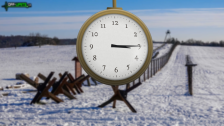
3:15
